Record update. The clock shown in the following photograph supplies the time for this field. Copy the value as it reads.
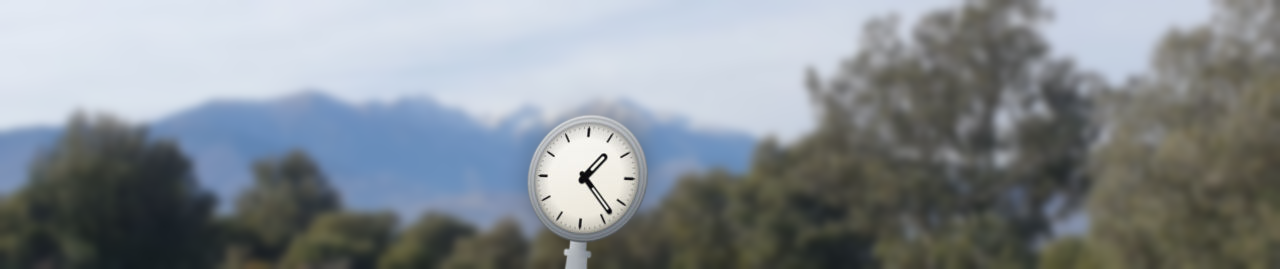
1:23
